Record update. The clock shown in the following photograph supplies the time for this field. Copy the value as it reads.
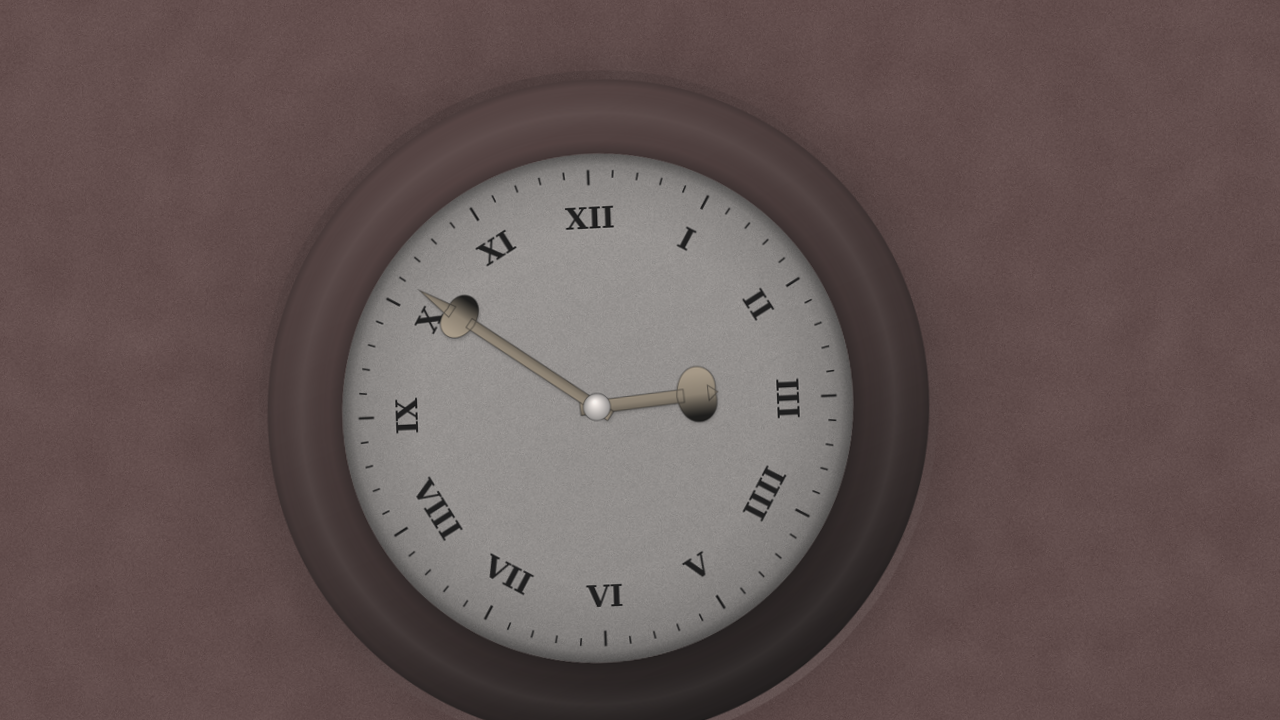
2:51
